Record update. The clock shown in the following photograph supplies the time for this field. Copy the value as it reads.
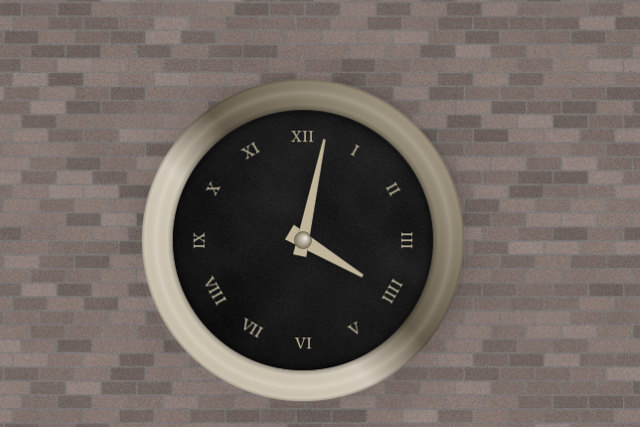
4:02
